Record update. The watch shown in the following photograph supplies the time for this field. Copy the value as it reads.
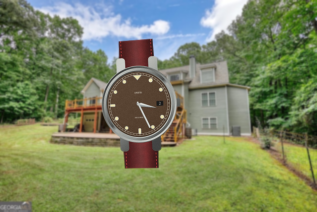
3:26
